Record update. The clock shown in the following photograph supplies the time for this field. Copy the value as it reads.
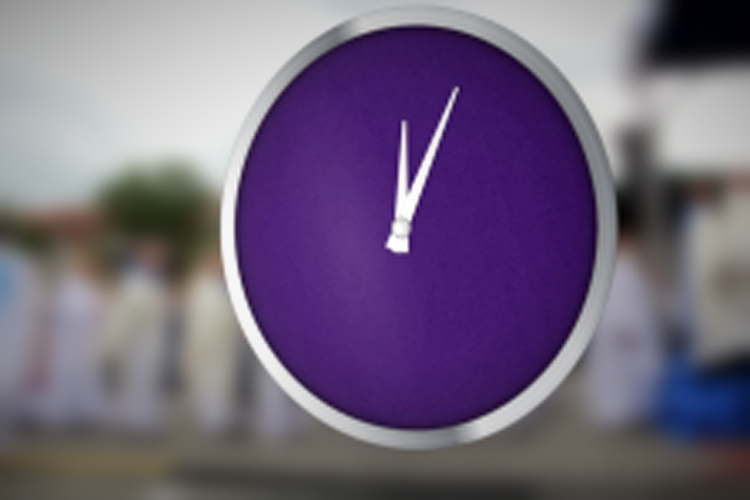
12:04
